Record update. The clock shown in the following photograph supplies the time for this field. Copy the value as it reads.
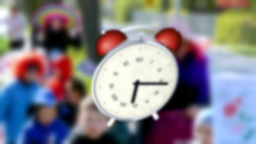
6:16
